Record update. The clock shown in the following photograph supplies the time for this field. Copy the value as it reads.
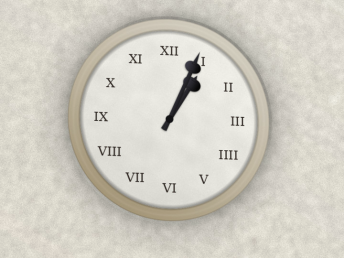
1:04
